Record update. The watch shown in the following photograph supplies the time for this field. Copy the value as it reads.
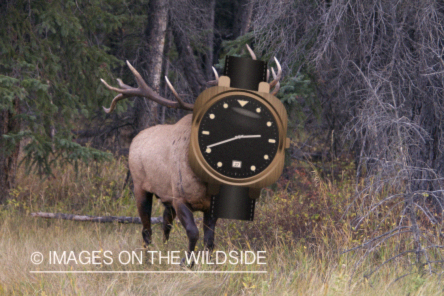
2:41
